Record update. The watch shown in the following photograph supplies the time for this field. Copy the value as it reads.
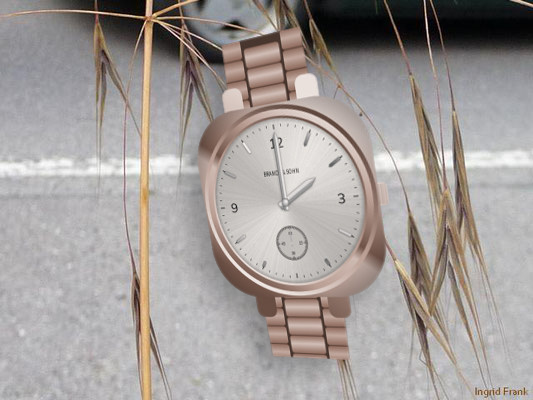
2:00
